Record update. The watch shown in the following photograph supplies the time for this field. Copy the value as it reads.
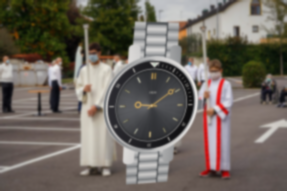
9:09
